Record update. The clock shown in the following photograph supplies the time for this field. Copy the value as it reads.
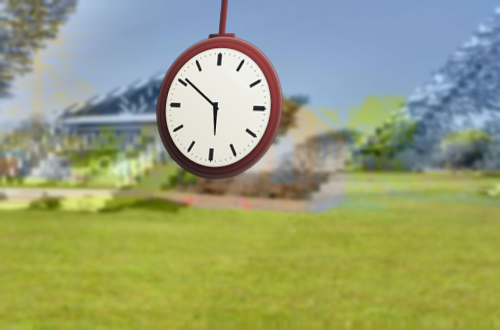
5:51
